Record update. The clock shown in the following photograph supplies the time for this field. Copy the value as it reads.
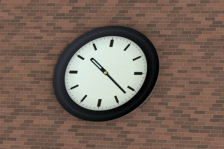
10:22
